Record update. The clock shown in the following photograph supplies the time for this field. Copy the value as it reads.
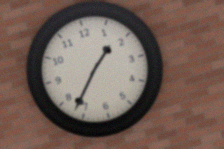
1:37
